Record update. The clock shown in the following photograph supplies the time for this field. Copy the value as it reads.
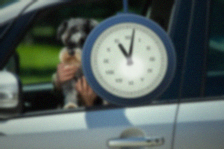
11:02
